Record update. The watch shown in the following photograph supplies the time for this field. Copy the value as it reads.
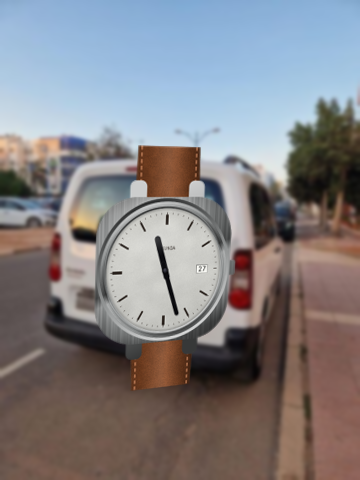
11:27
